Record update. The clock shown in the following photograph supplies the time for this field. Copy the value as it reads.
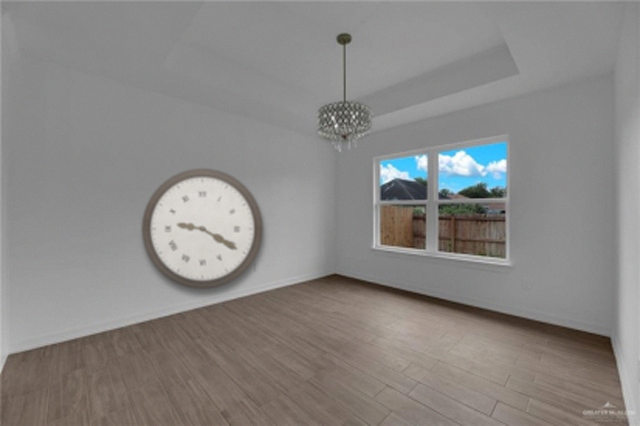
9:20
